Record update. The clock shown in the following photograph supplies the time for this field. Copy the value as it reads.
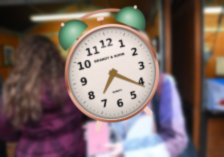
7:21
